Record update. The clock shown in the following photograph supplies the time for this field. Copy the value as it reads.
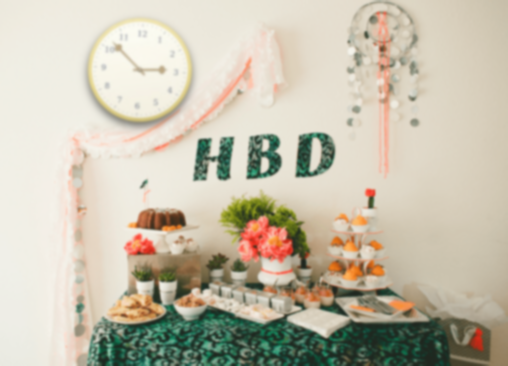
2:52
